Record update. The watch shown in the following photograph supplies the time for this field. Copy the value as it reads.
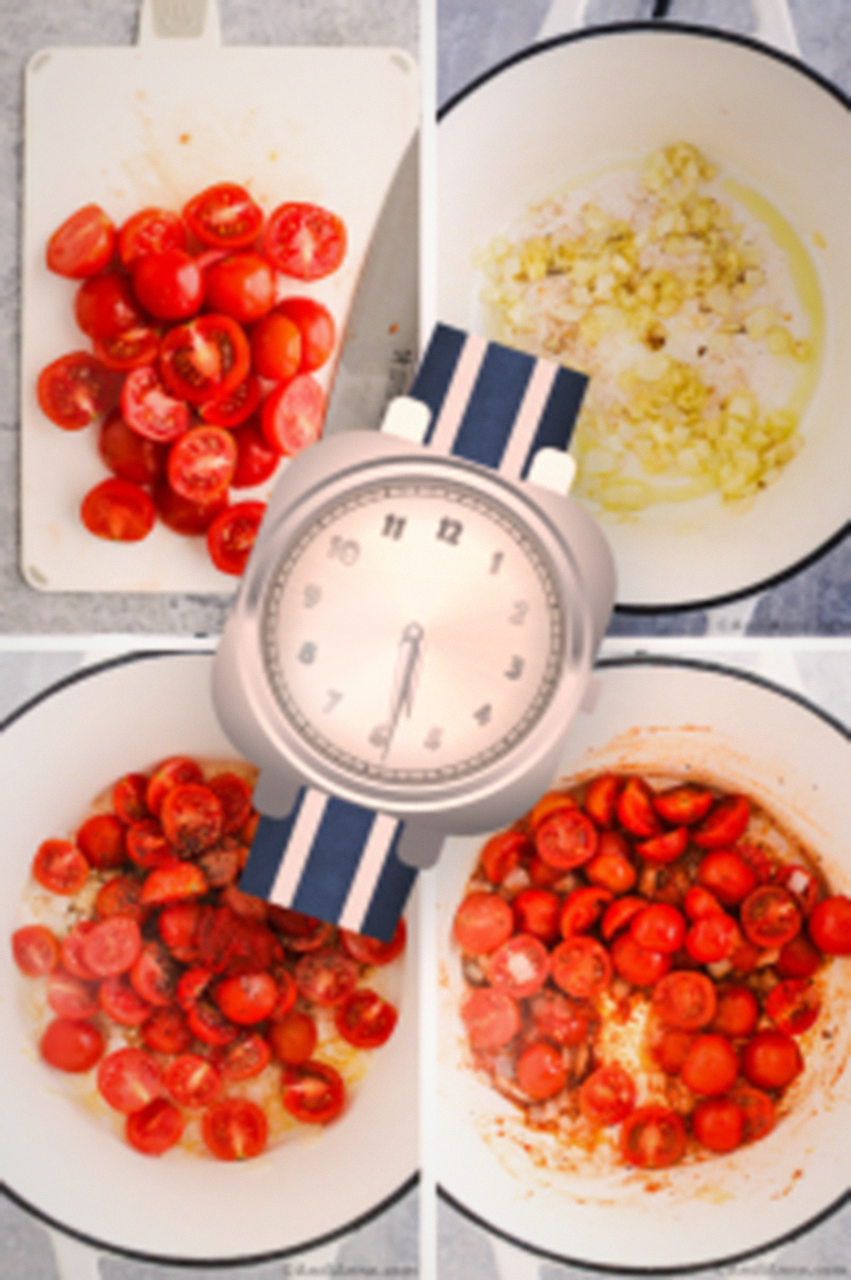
5:29
